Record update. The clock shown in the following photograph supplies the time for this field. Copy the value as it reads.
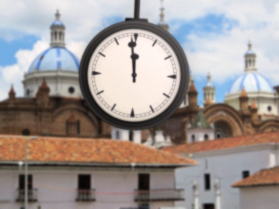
11:59
